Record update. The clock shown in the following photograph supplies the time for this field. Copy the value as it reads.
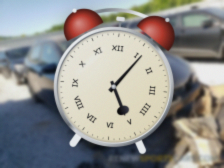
5:06
